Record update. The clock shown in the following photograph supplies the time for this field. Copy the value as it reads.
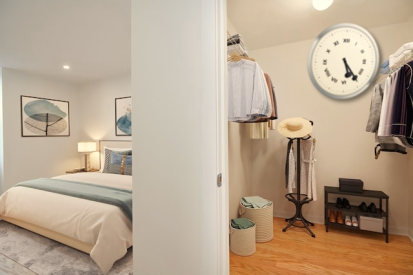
5:24
